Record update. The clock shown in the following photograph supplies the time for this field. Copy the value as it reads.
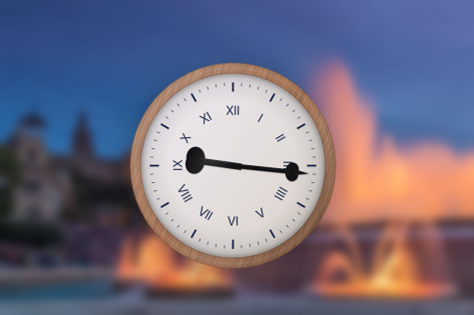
9:16
